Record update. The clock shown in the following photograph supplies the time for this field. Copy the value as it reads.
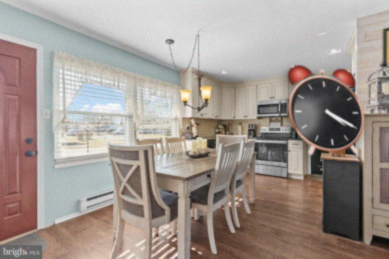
4:20
